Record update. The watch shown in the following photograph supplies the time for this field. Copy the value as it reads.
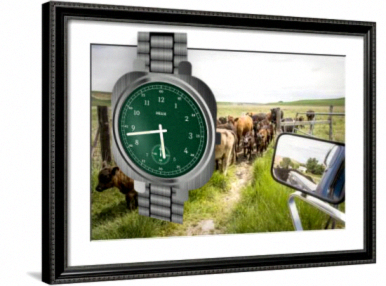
5:43
